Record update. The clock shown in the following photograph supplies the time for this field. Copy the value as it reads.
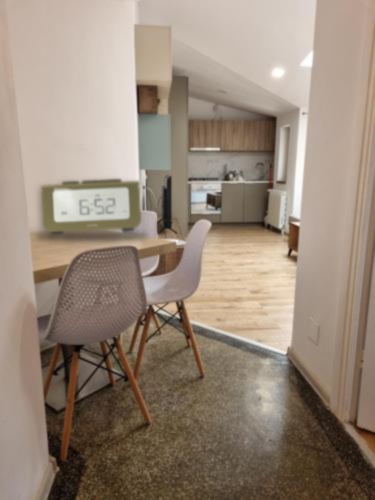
6:52
